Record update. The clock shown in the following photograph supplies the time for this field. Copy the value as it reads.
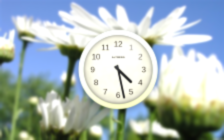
4:28
